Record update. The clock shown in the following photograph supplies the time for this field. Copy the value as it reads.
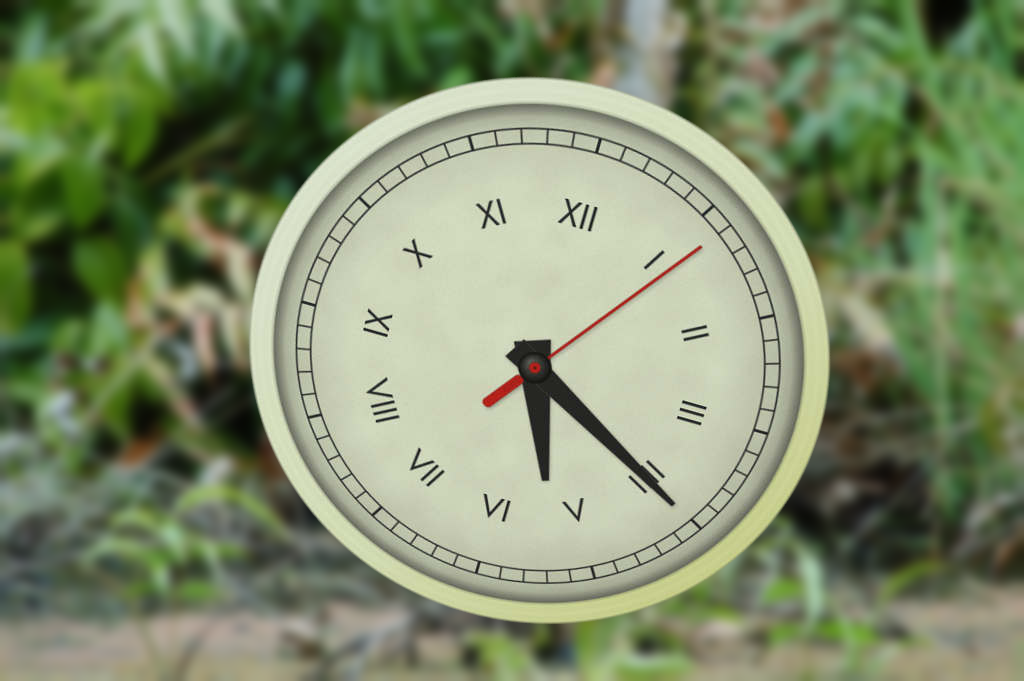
5:20:06
